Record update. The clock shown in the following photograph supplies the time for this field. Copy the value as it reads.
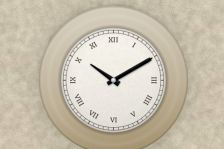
10:10
